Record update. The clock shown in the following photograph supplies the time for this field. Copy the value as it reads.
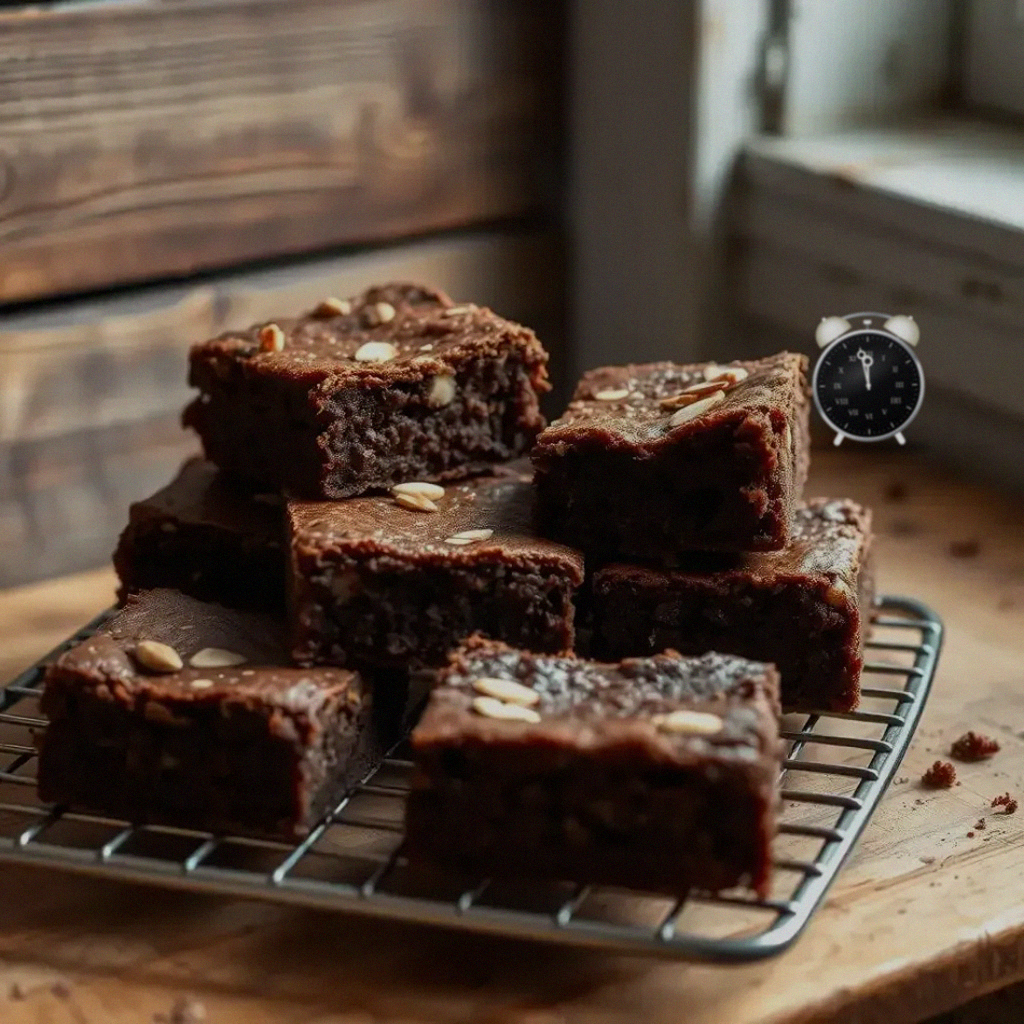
11:58
